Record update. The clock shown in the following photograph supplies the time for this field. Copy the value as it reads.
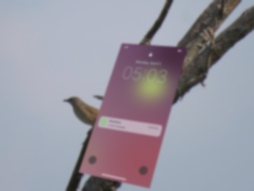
5:03
